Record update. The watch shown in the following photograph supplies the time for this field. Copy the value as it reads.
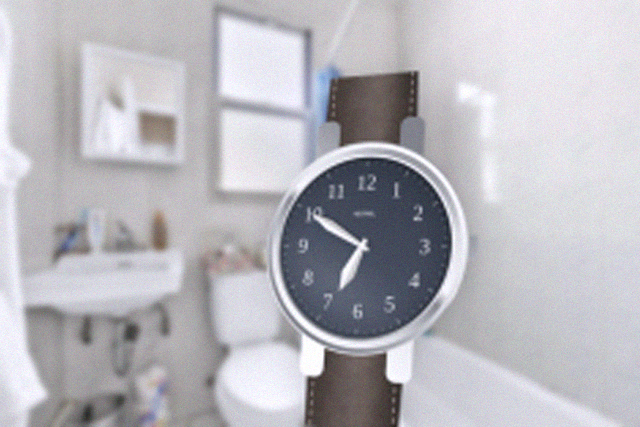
6:50
